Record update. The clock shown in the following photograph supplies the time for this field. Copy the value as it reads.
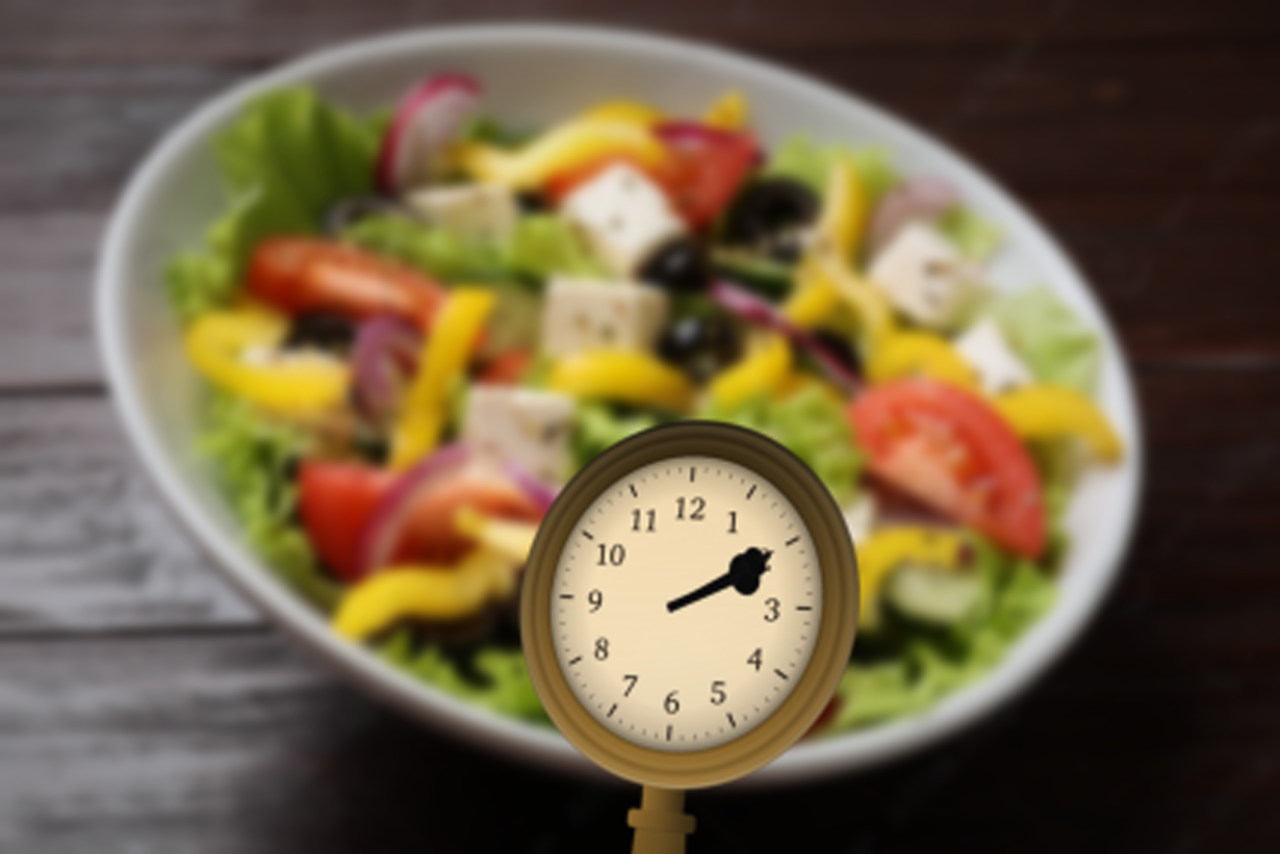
2:10
